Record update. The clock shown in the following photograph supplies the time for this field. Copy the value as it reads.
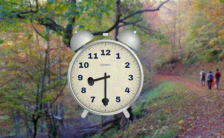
8:30
